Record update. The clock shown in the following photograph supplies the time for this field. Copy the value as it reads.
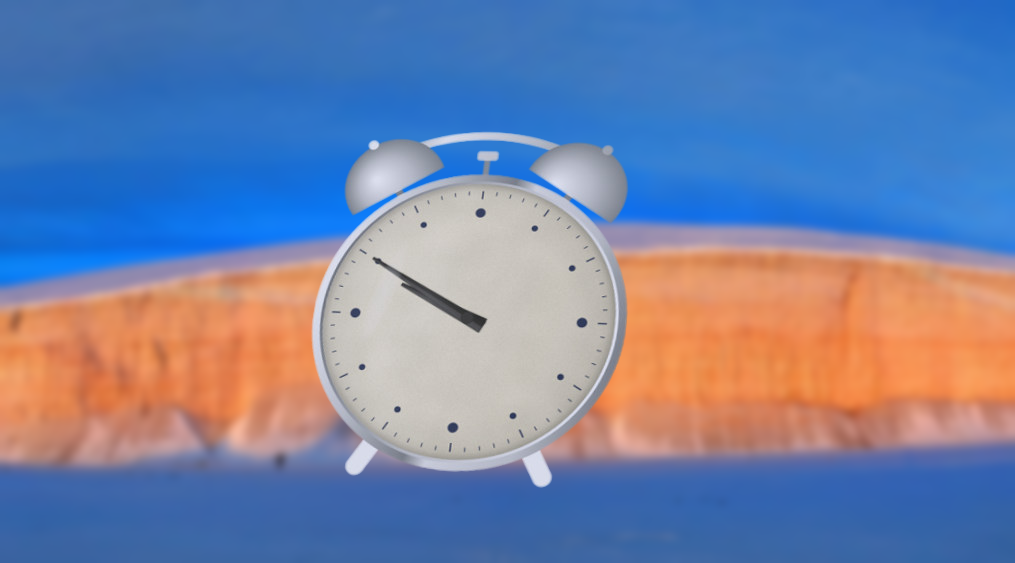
9:50
